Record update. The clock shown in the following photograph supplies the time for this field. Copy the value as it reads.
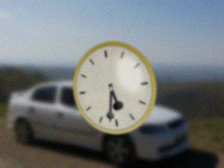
5:32
